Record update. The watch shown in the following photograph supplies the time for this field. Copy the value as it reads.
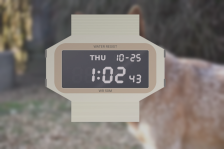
1:02:43
